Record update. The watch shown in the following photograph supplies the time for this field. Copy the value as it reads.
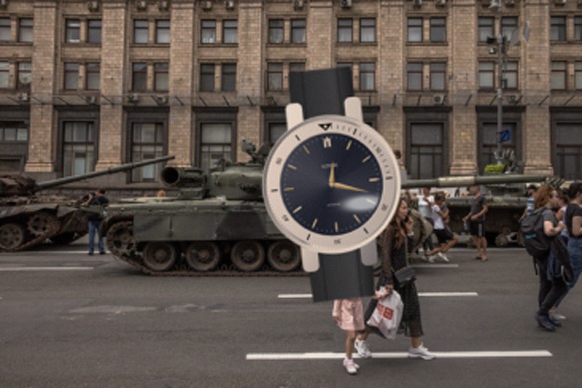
12:18
